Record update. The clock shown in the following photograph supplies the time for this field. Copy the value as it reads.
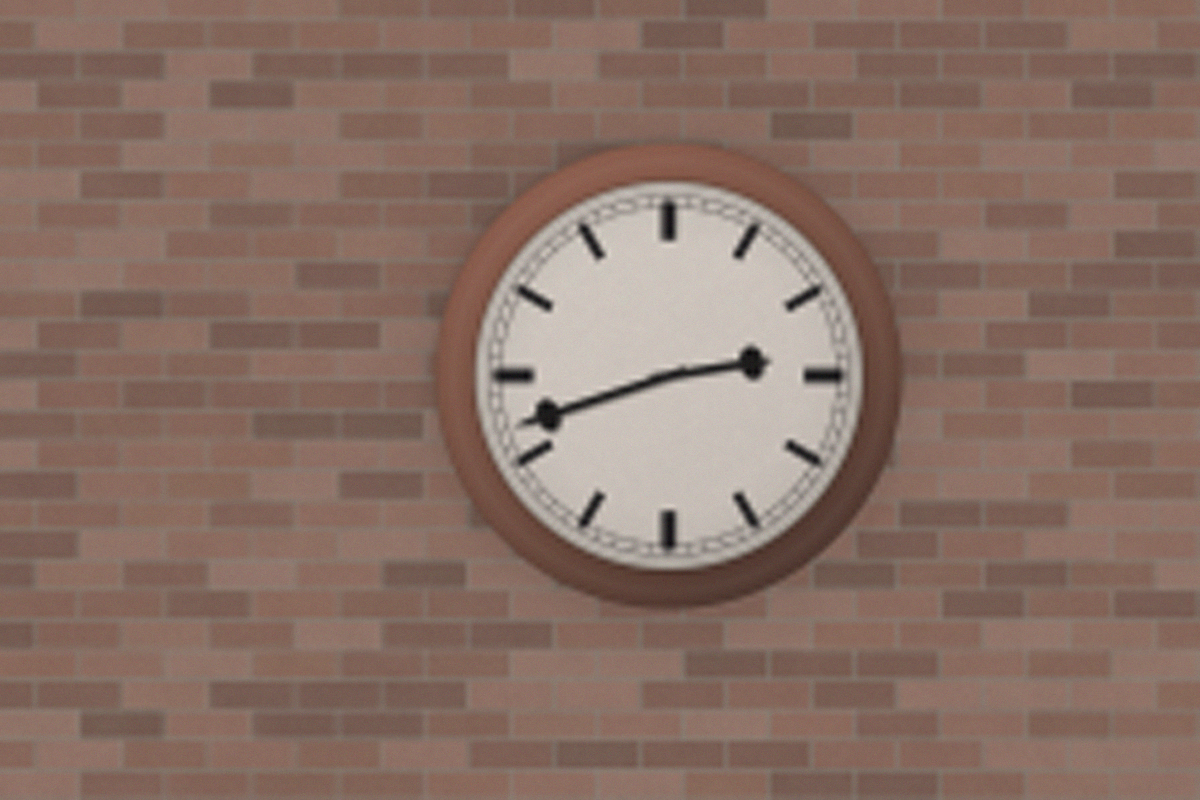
2:42
